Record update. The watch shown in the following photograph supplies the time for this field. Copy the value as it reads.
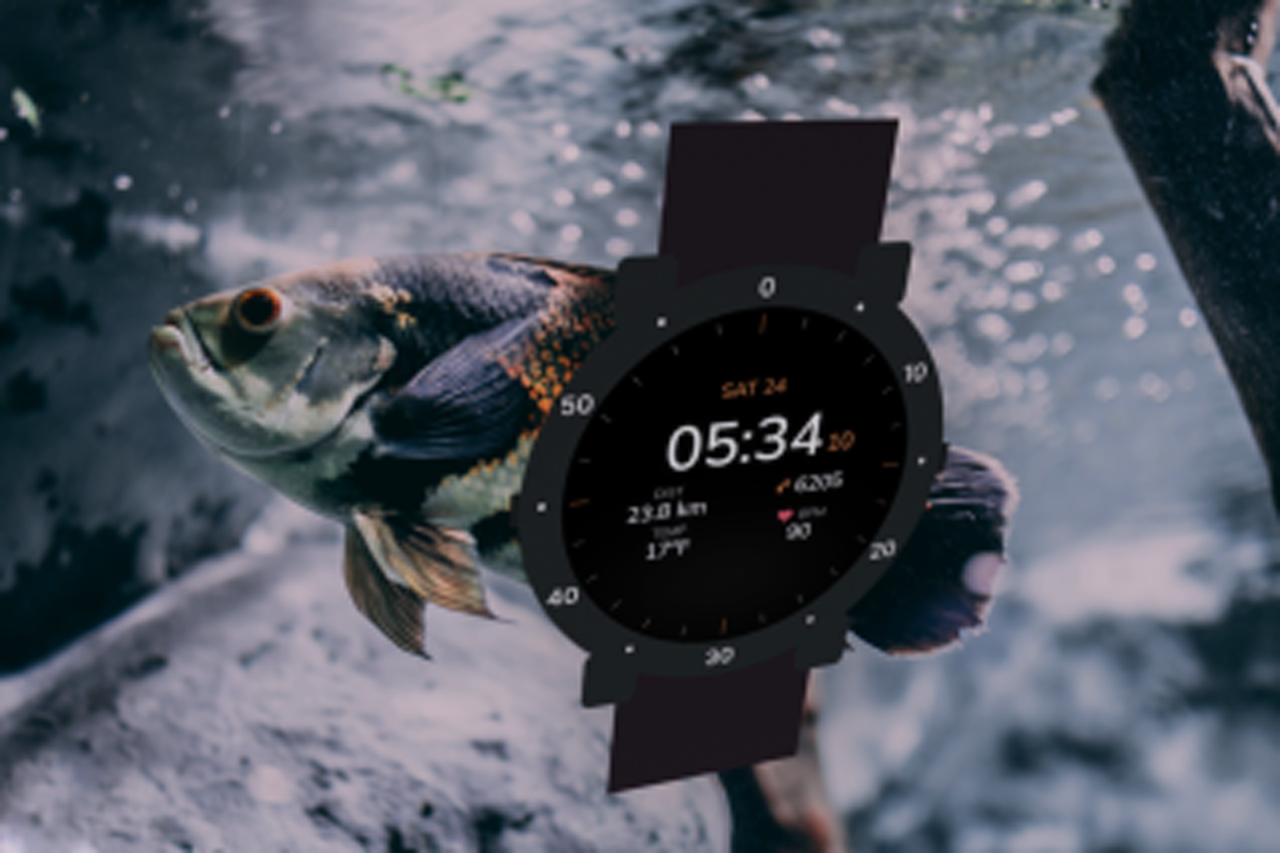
5:34
